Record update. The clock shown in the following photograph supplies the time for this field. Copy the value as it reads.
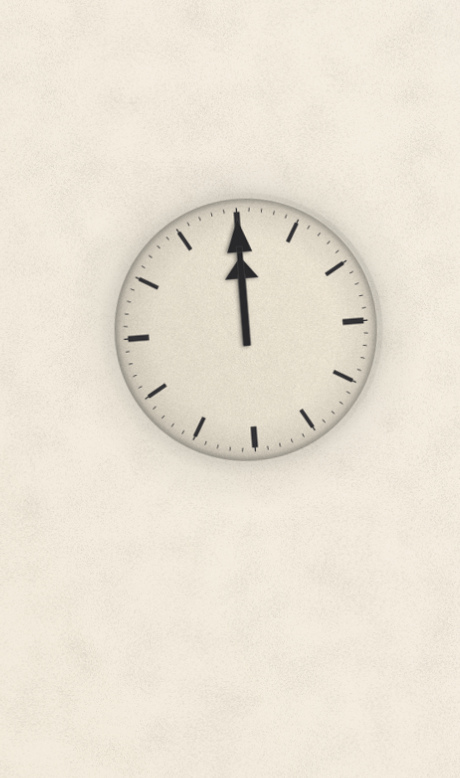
12:00
